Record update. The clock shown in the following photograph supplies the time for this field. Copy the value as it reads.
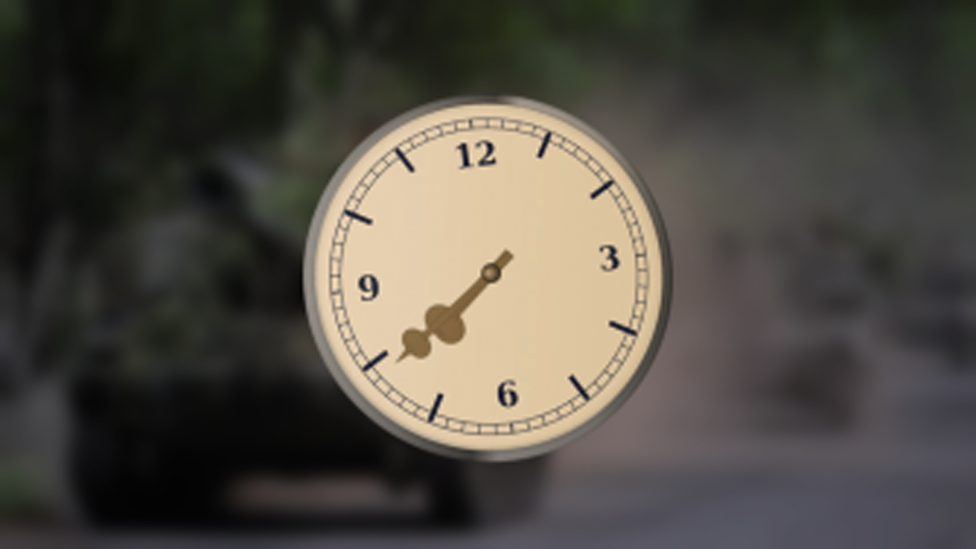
7:39
